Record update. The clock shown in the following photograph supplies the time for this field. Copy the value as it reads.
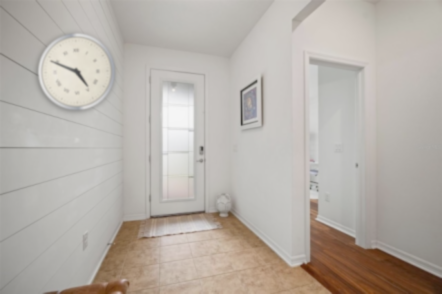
4:49
